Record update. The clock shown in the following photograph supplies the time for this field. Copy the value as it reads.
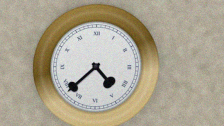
4:38
